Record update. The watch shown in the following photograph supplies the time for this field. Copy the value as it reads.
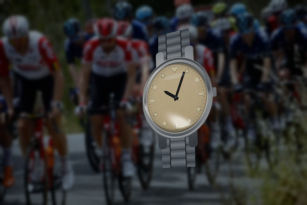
10:04
